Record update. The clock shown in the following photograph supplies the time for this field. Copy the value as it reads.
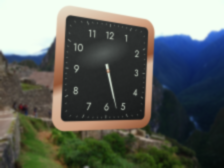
5:27
